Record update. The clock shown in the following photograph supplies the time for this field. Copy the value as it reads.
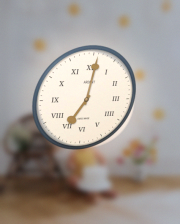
7:01
